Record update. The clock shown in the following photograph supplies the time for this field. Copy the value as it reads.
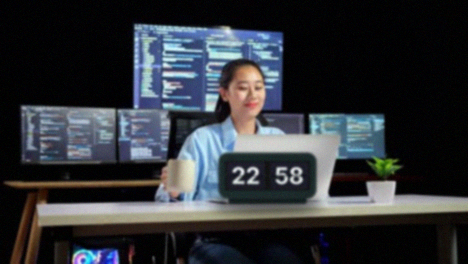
22:58
